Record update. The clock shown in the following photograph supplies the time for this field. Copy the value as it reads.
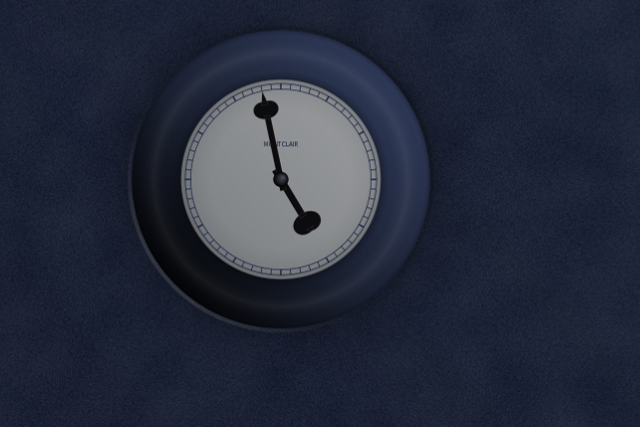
4:58
